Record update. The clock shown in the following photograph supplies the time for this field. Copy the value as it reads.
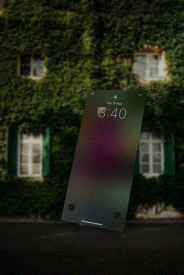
3:40
